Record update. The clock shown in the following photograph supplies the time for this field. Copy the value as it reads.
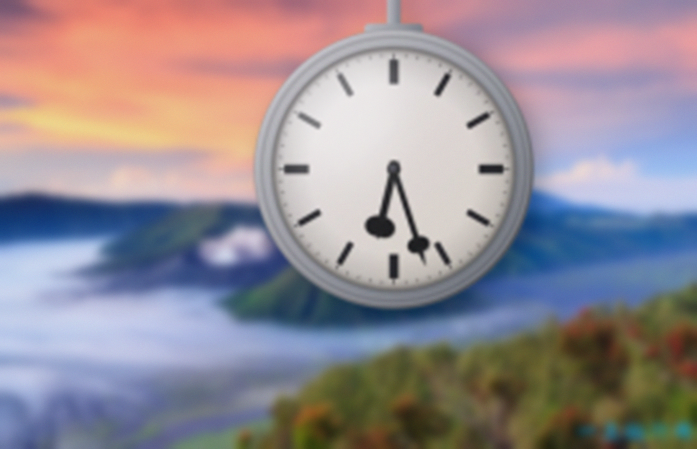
6:27
